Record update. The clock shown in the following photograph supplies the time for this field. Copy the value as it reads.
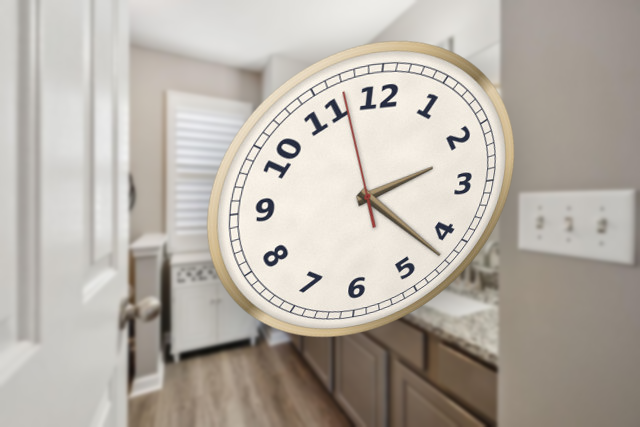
2:21:57
